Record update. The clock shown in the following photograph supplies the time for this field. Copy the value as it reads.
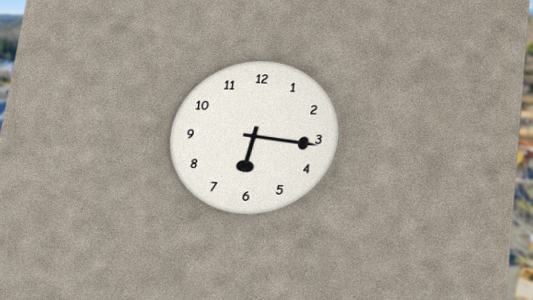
6:16
